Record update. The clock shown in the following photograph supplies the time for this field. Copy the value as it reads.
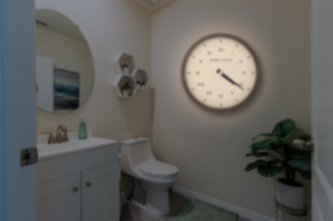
4:21
